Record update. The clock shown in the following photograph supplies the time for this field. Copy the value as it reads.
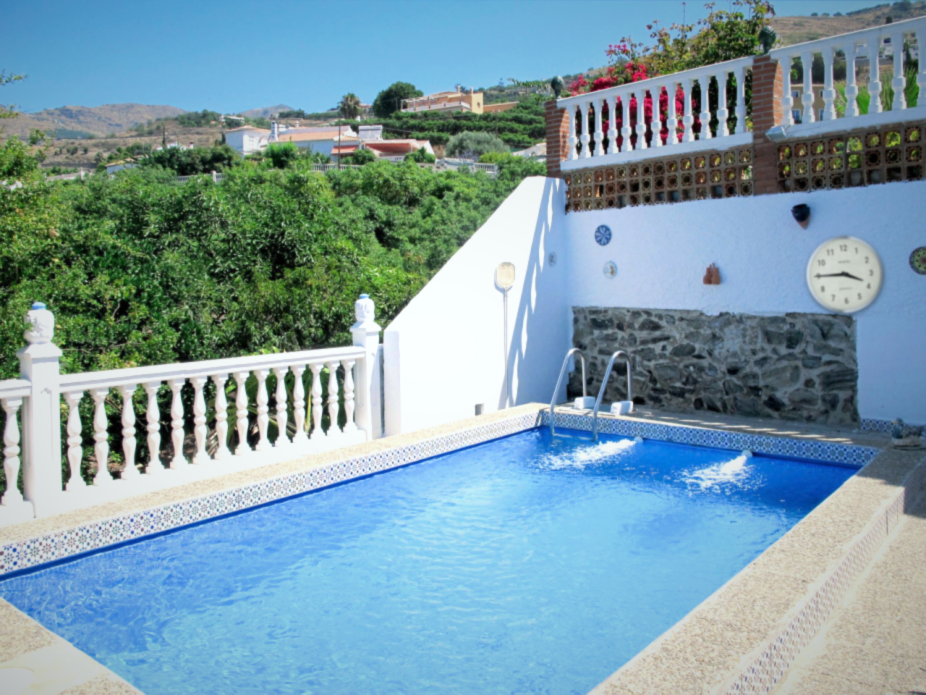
3:45
